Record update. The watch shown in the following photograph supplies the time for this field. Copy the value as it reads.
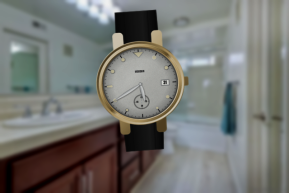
5:40
